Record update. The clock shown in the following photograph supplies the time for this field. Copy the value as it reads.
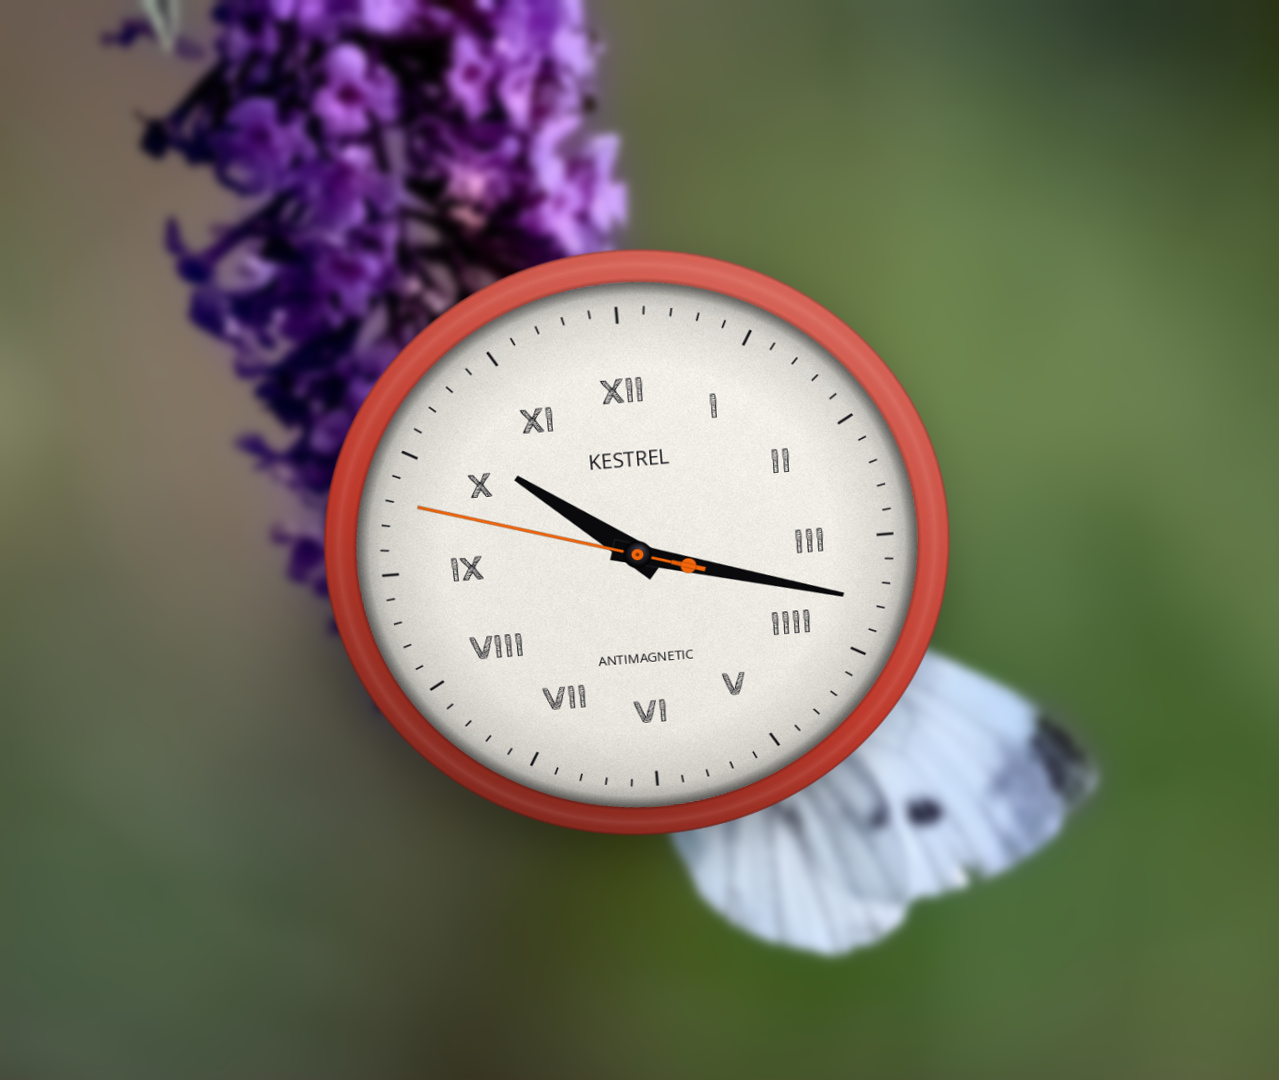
10:17:48
